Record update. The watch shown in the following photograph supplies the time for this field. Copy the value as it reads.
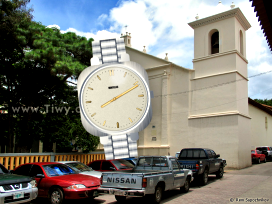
8:11
